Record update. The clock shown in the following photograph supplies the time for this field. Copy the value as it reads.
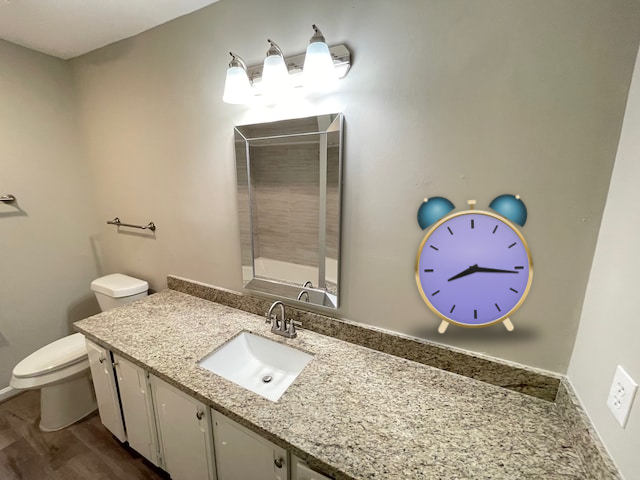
8:16
